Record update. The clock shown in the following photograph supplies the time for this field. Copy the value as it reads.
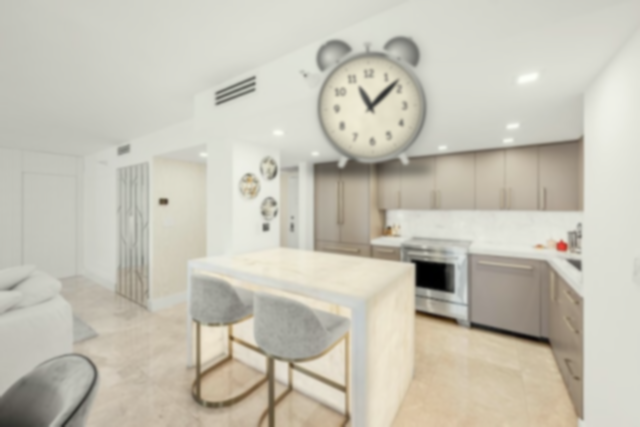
11:08
